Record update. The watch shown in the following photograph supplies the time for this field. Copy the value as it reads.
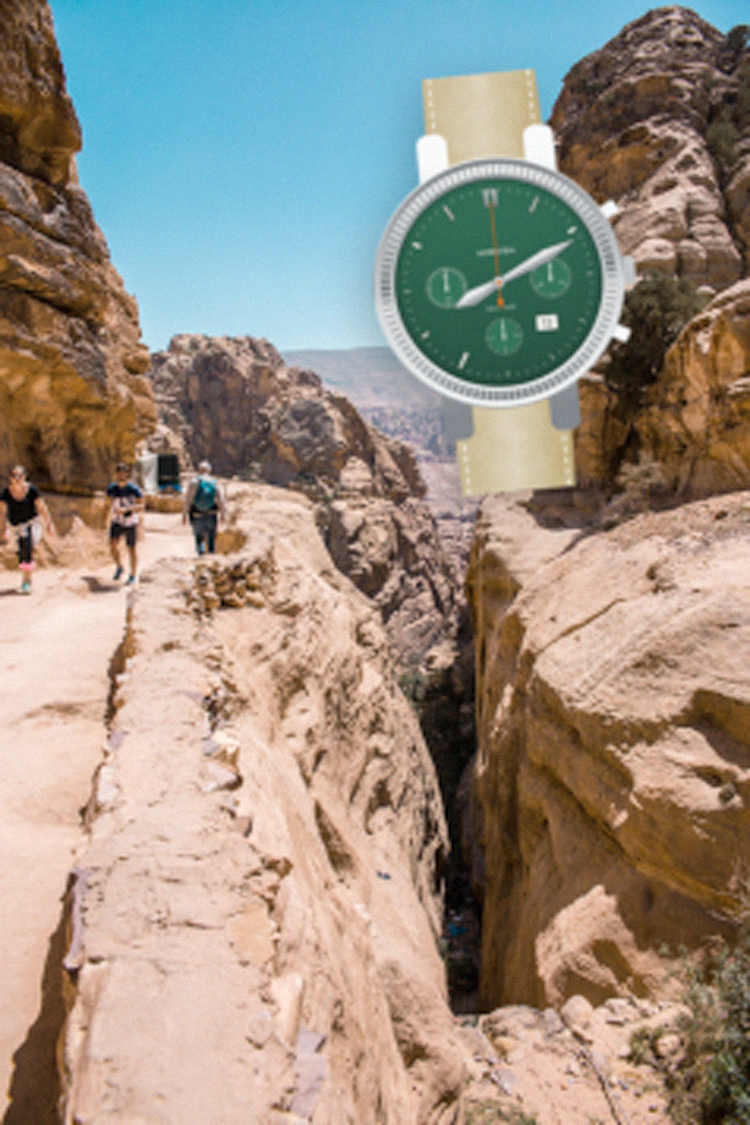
8:11
